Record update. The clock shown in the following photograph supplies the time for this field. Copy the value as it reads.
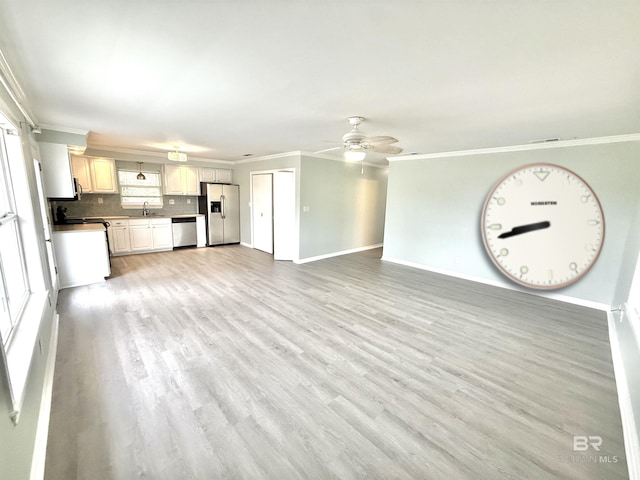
8:43
